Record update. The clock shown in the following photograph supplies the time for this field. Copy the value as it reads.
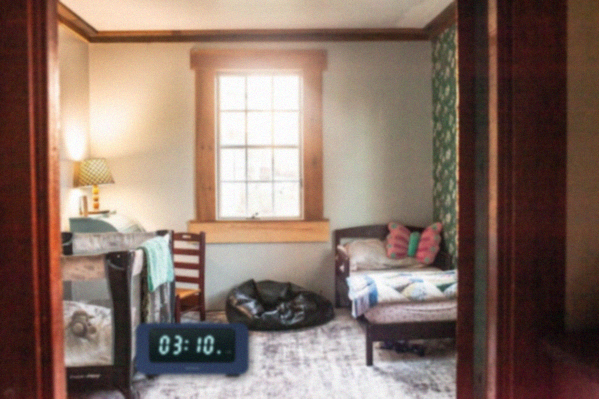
3:10
